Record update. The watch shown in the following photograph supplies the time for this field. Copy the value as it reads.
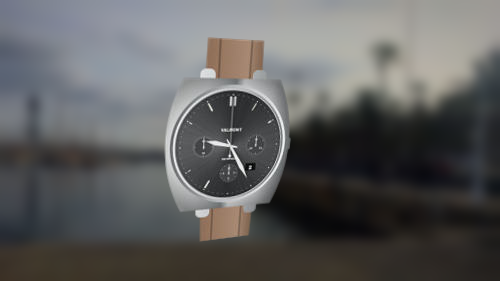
9:25
